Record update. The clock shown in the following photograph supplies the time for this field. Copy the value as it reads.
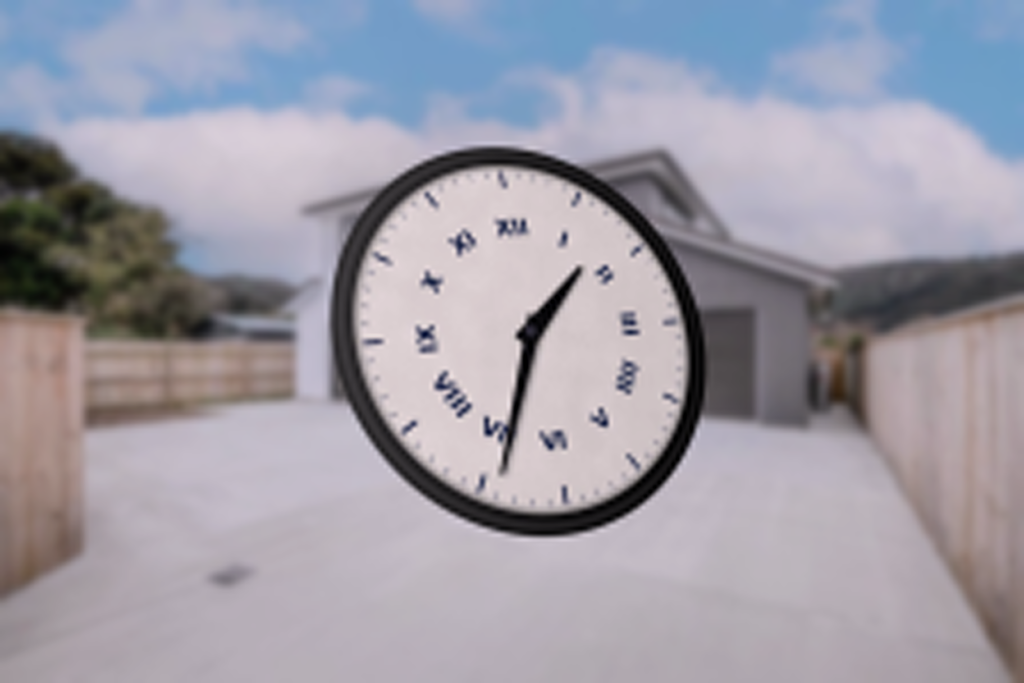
1:34
